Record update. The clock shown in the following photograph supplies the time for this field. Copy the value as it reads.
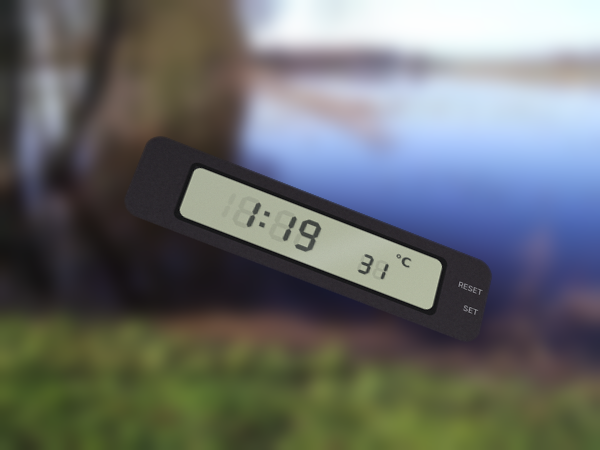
1:19
